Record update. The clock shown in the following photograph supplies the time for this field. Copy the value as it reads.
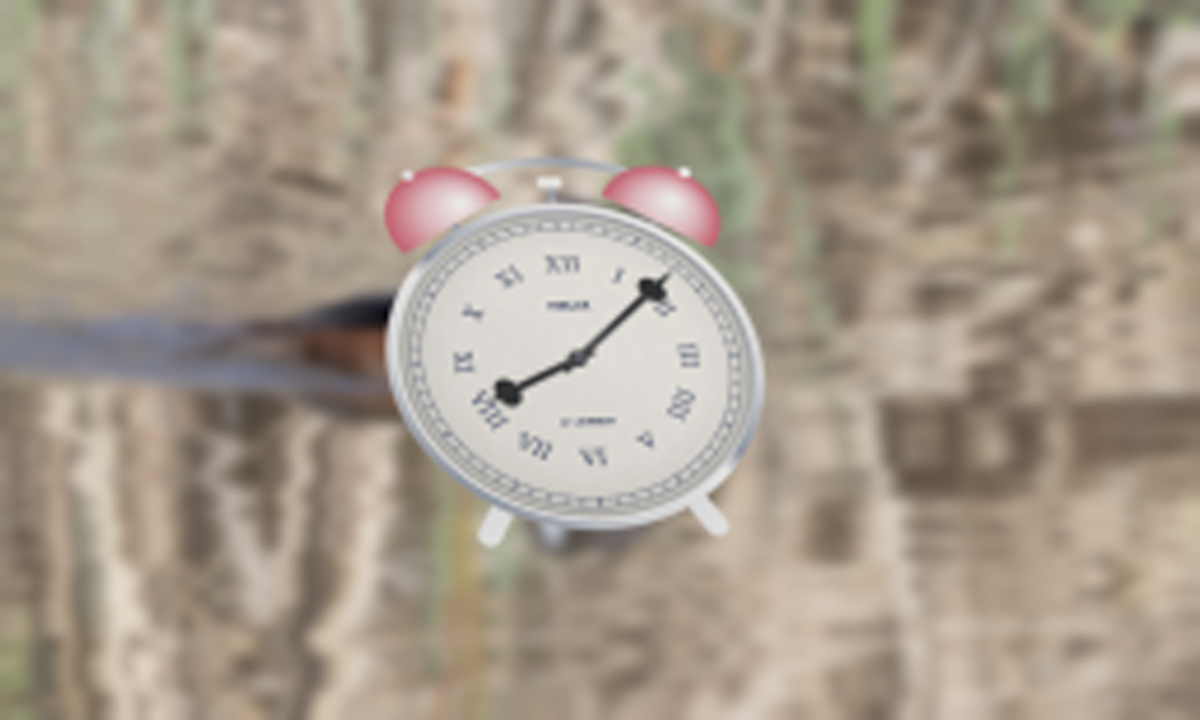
8:08
